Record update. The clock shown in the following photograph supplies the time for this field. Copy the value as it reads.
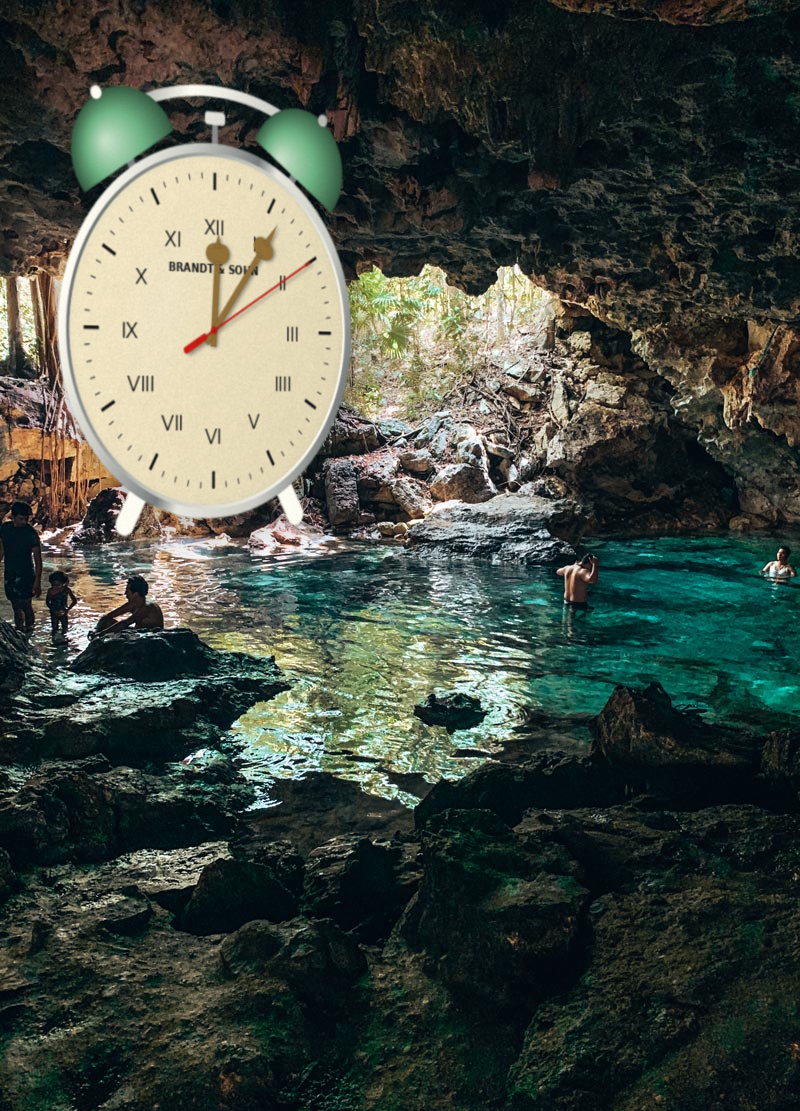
12:06:10
